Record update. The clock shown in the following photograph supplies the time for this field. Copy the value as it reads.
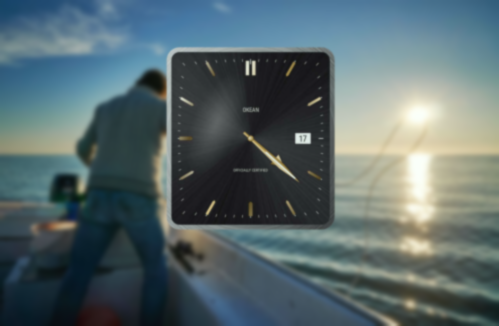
4:22
